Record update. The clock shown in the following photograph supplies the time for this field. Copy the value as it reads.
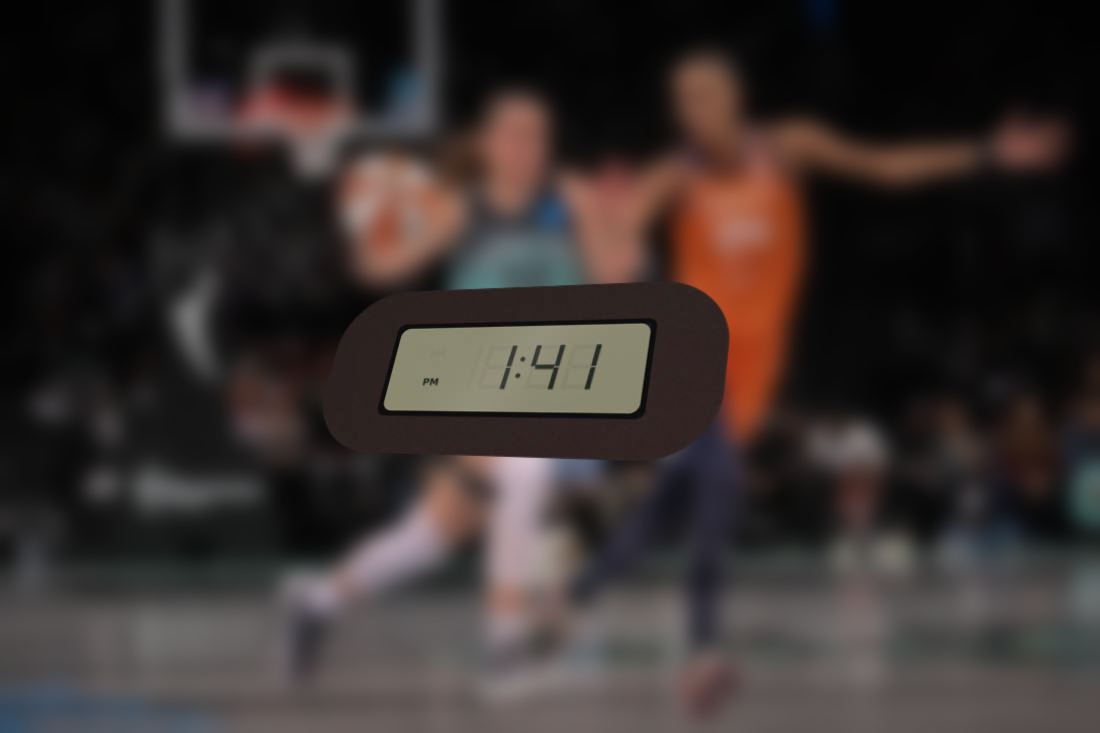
1:41
